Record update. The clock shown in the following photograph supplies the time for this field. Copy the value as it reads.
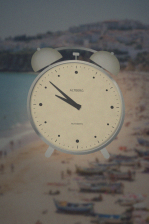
9:52
